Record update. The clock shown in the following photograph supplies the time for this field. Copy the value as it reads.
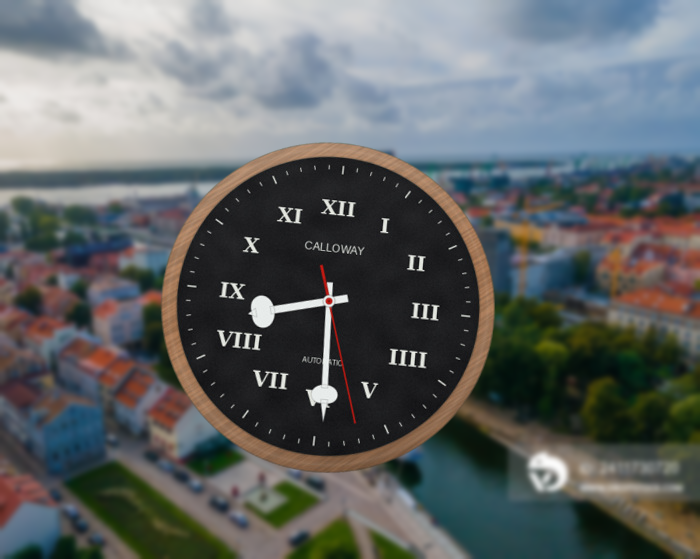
8:29:27
